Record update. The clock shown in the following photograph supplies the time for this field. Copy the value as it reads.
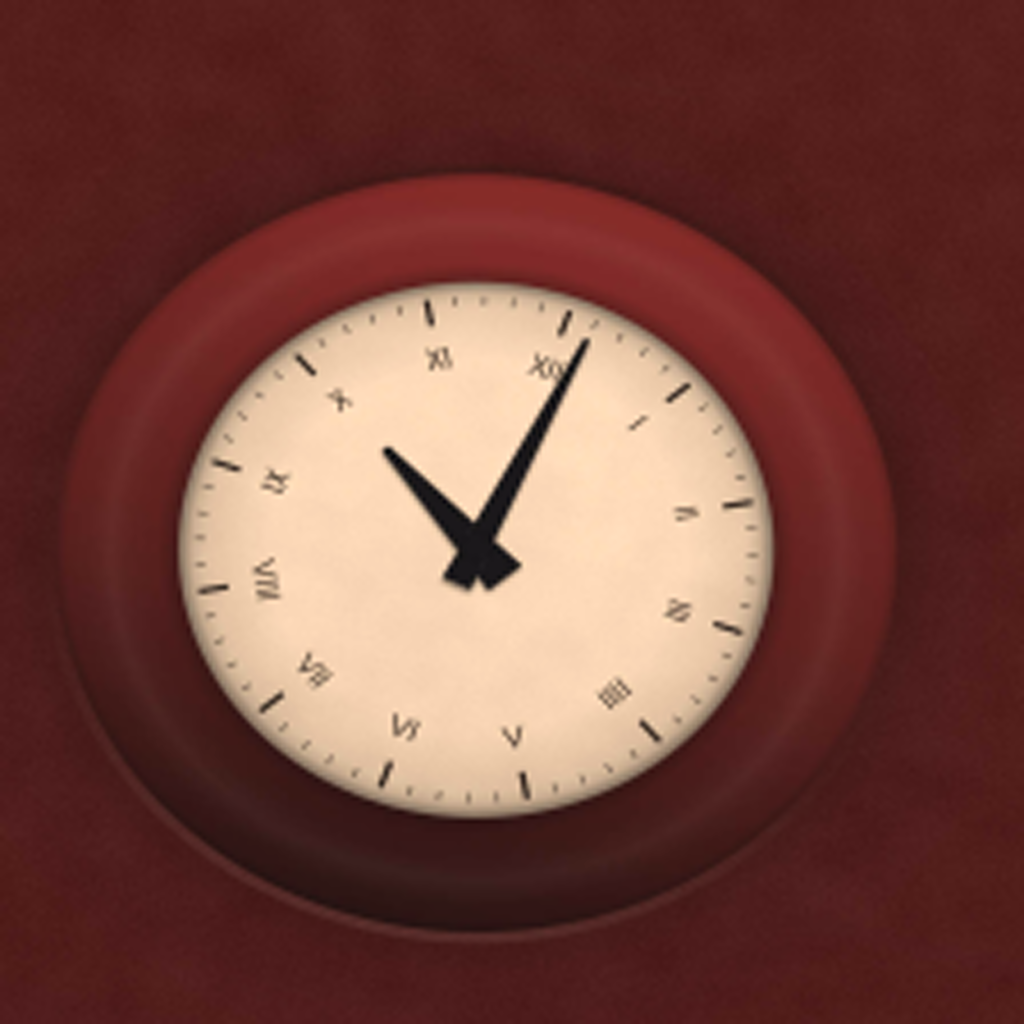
10:01
